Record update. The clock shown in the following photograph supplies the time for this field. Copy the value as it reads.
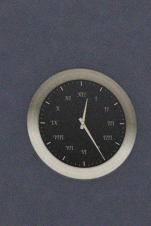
12:25
